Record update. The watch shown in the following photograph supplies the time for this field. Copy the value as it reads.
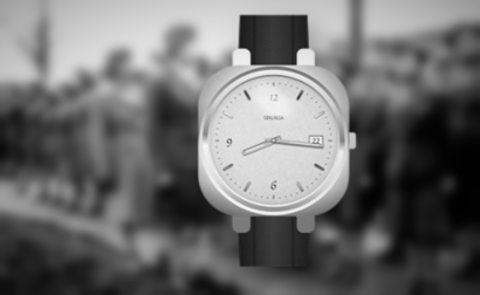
8:16
